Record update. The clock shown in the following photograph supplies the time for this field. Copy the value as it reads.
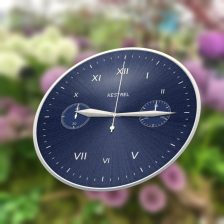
9:15
